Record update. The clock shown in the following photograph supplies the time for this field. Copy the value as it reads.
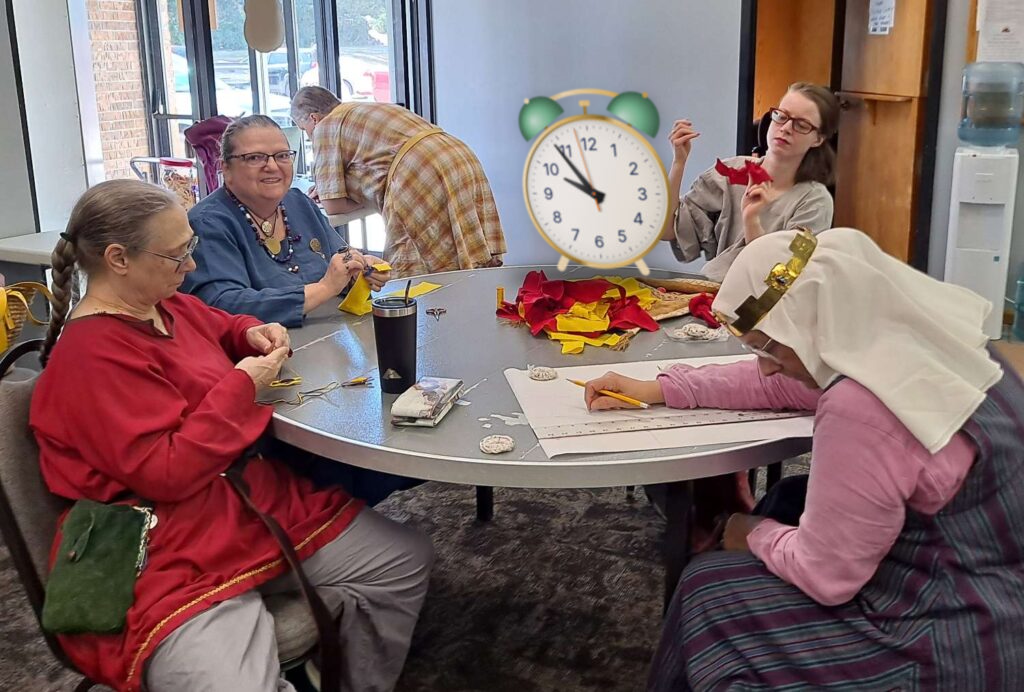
9:53:58
